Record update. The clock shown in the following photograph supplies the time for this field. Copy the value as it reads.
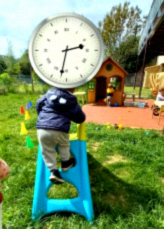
2:32
